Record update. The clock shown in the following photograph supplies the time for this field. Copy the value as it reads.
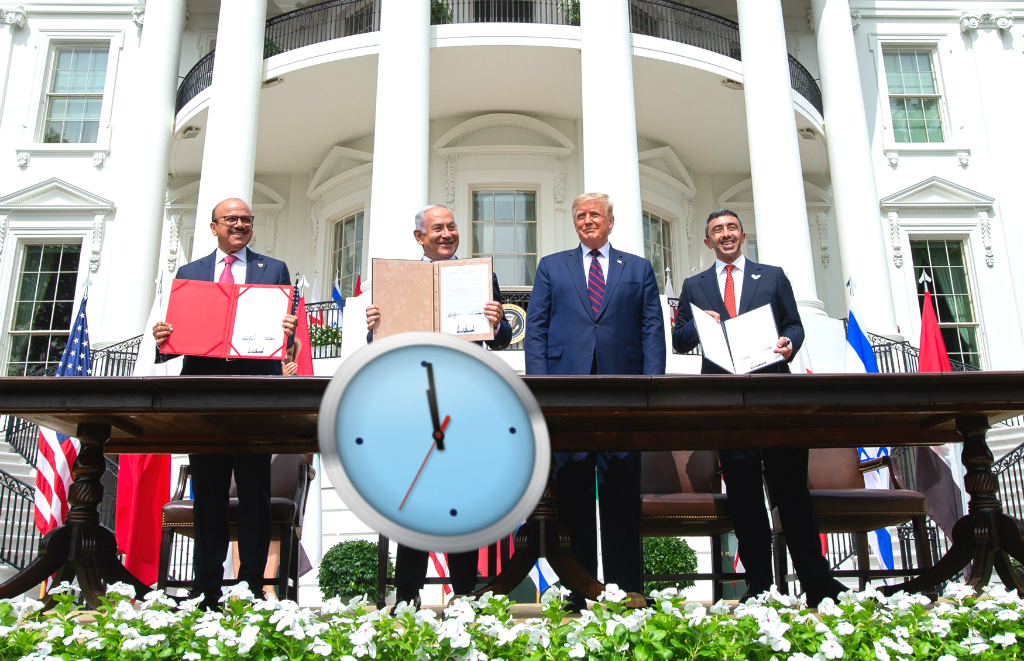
12:00:36
